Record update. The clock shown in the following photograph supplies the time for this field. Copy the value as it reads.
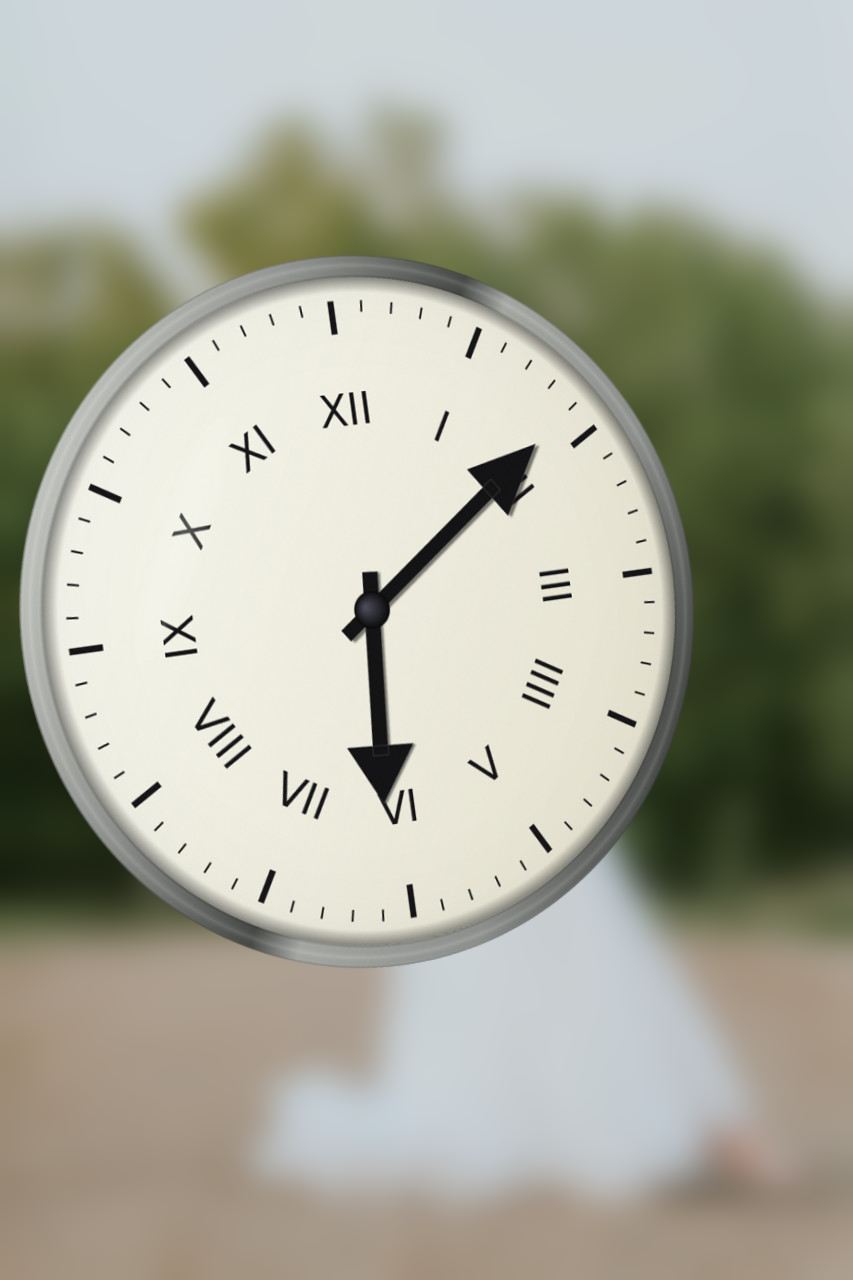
6:09
